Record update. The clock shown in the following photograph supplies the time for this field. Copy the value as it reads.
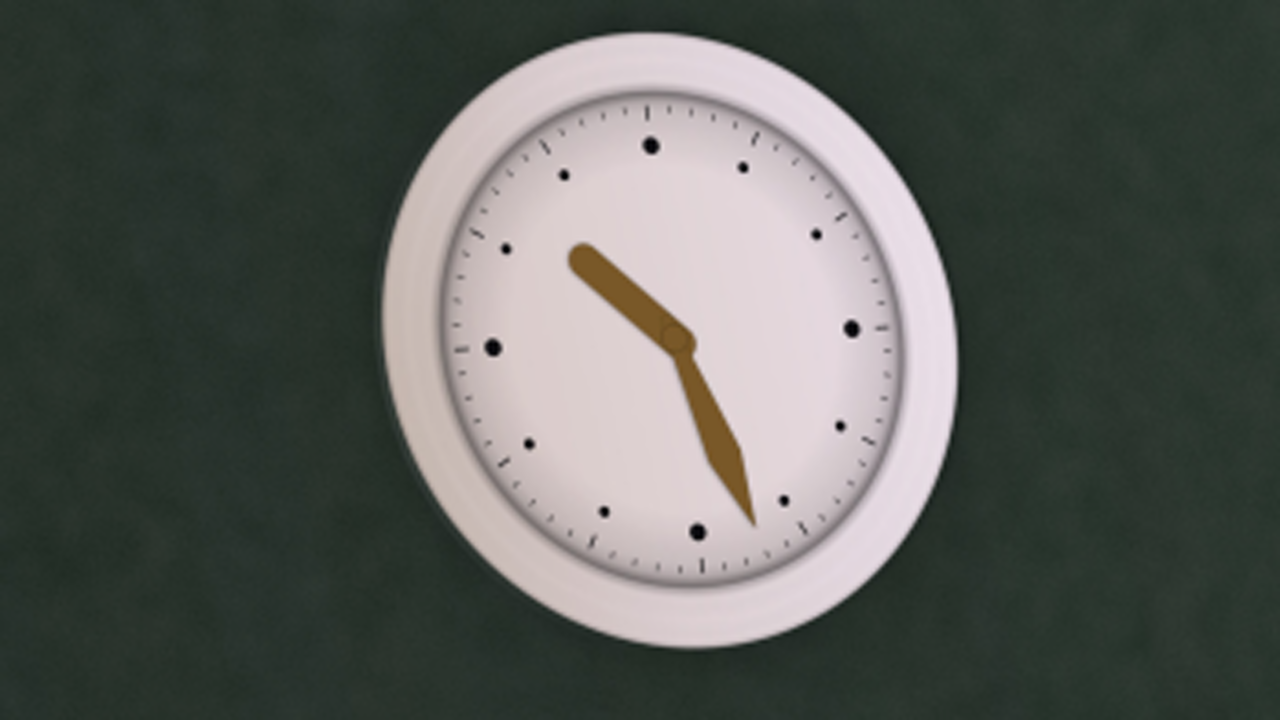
10:27
